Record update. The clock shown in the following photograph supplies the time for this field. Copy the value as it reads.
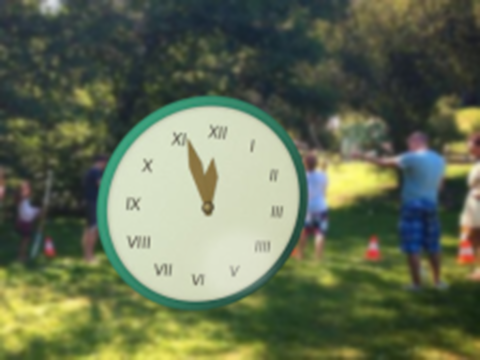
11:56
